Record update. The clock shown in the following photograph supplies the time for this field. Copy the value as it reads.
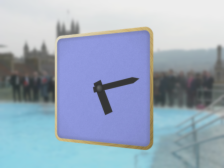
5:13
